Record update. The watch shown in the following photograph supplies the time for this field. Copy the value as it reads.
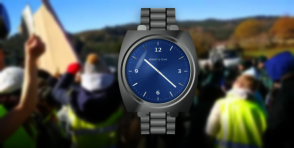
10:22
